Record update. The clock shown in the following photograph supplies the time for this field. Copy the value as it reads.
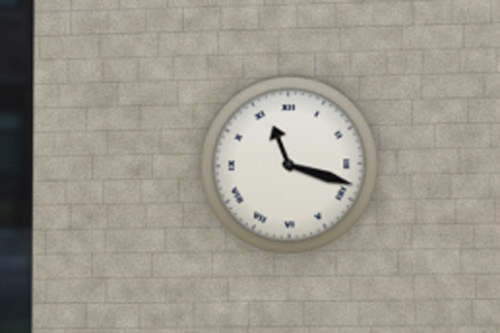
11:18
